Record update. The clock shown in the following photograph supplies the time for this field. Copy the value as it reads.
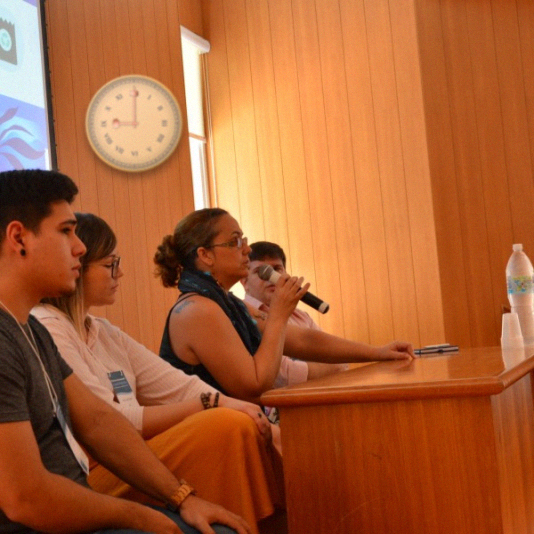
9:00
